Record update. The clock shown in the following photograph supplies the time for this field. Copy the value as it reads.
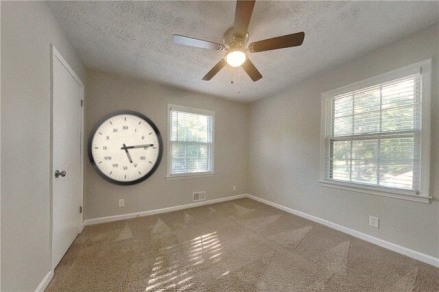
5:14
